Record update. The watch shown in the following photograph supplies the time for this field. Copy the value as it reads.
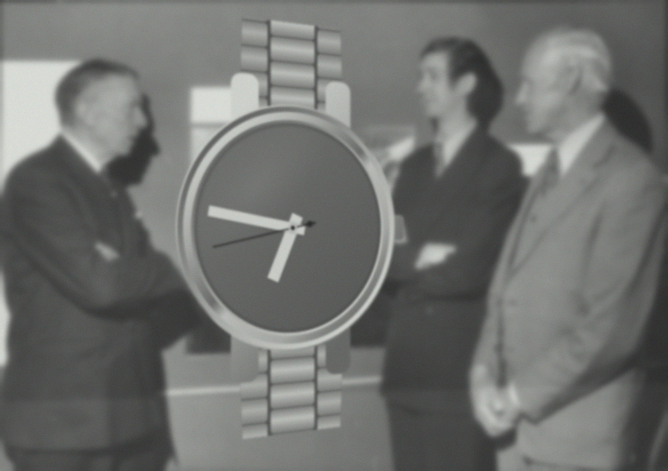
6:46:43
